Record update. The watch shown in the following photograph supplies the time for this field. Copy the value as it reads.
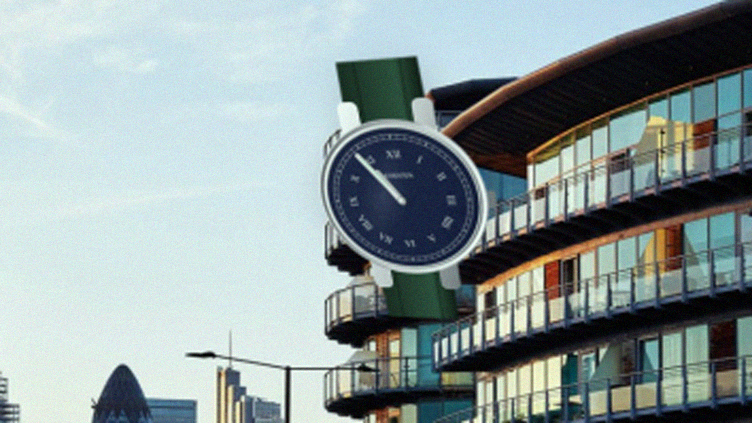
10:54
